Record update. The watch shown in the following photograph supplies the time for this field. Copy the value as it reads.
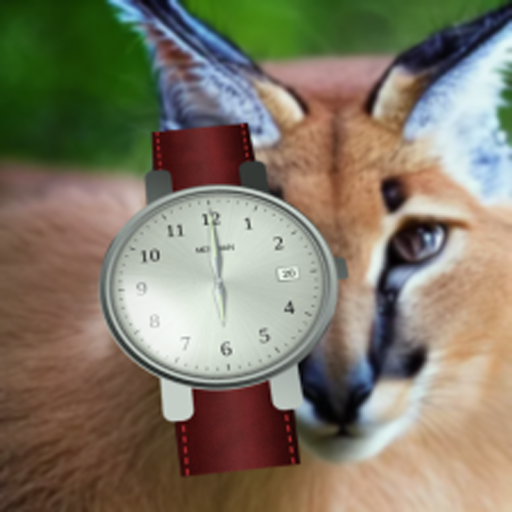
6:00
